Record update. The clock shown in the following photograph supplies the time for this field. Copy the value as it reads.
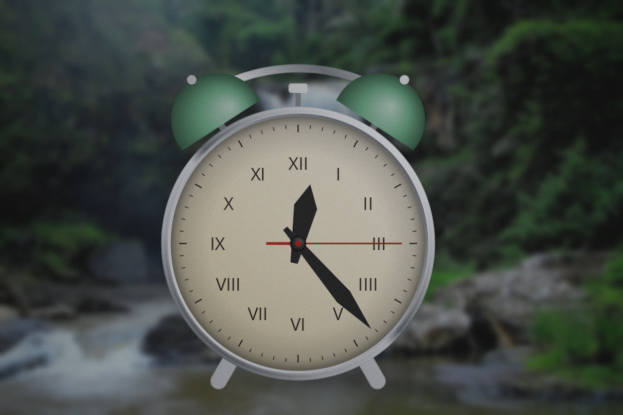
12:23:15
